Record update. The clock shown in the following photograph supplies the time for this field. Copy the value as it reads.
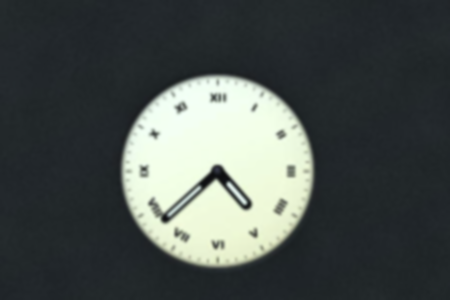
4:38
